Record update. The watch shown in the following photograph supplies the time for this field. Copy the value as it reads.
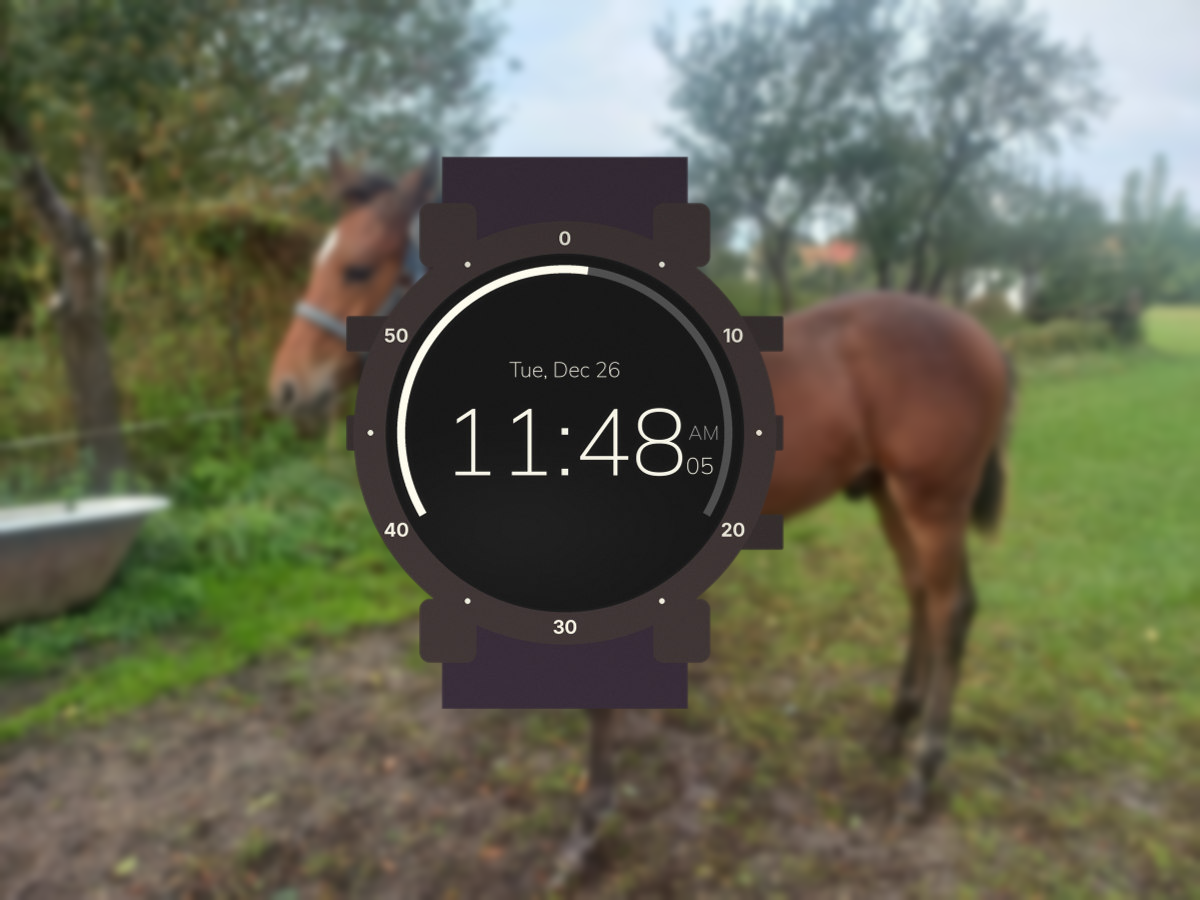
11:48:05
